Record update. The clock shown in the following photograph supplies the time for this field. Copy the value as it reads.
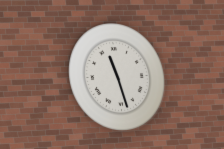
11:28
